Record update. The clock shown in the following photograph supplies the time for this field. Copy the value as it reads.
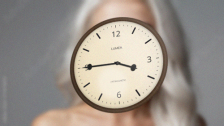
3:45
